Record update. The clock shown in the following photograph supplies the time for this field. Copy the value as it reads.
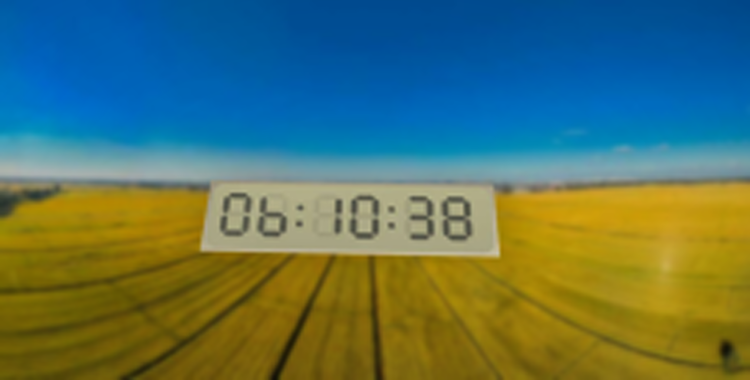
6:10:38
